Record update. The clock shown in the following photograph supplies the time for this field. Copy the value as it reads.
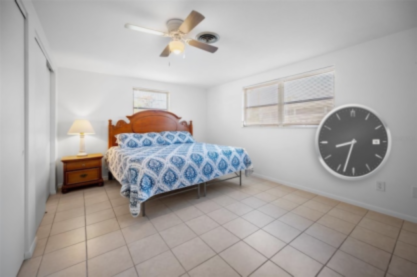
8:33
